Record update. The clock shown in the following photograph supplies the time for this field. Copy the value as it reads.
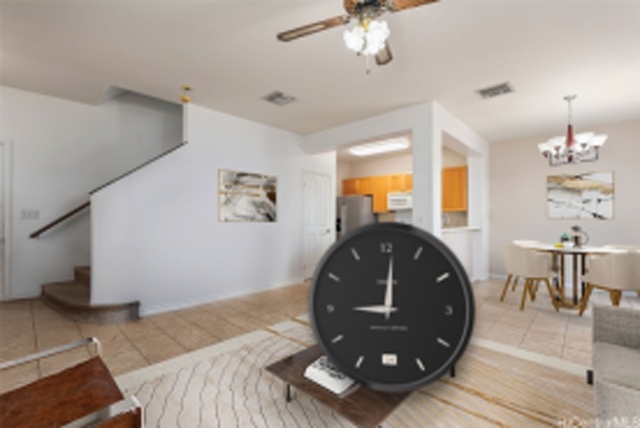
9:01
